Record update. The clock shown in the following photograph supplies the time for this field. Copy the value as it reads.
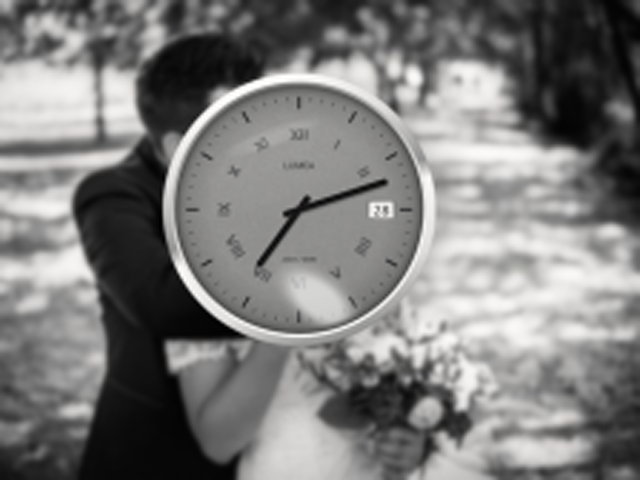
7:12
